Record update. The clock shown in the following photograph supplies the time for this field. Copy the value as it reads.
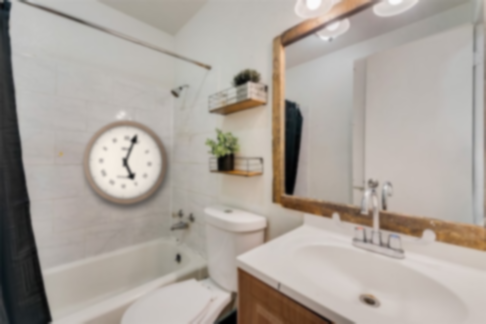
5:03
